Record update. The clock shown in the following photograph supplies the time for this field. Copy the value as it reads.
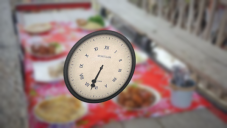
6:32
